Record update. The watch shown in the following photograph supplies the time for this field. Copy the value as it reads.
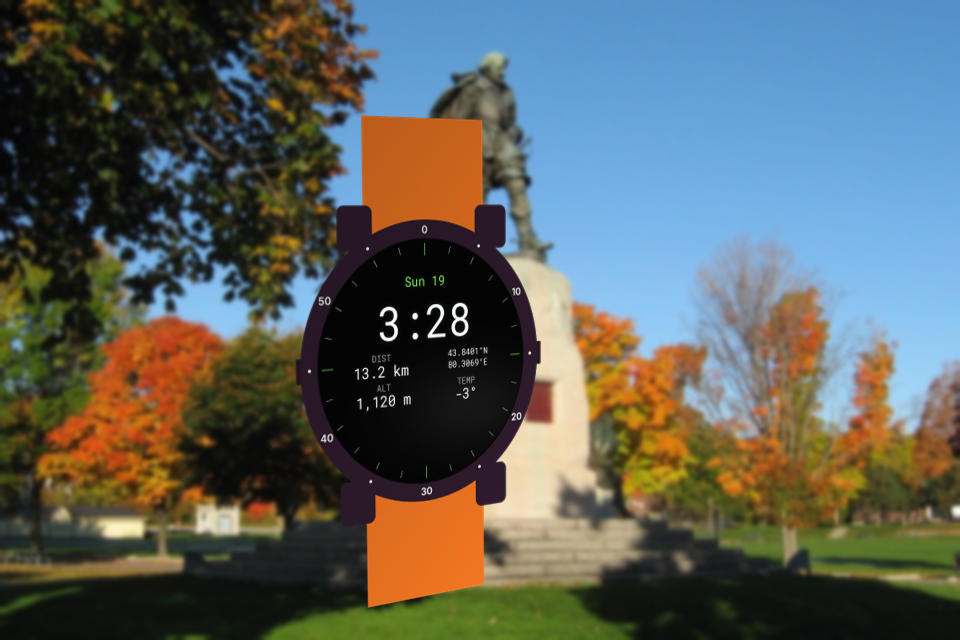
3:28
